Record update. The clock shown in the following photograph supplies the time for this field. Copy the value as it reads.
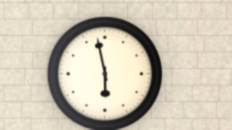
5:58
